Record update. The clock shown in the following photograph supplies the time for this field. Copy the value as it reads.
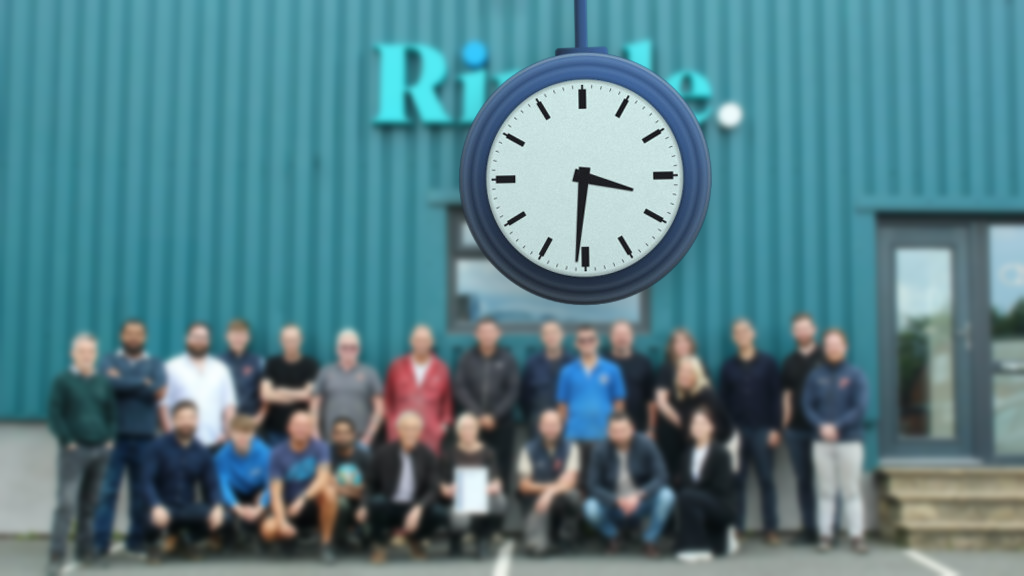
3:31
